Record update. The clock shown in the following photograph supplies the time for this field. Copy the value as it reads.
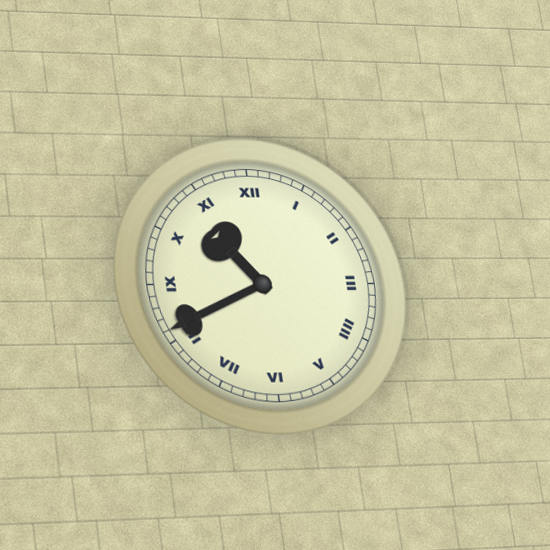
10:41
